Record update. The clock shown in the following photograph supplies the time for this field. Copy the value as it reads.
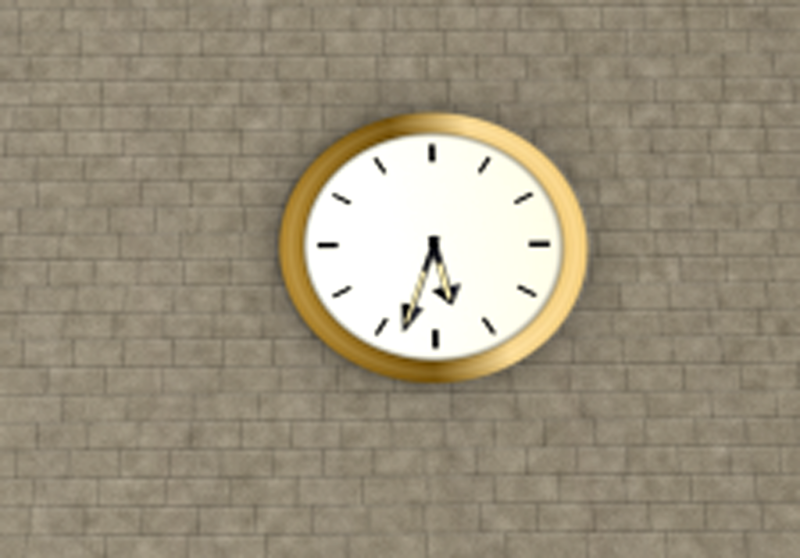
5:33
